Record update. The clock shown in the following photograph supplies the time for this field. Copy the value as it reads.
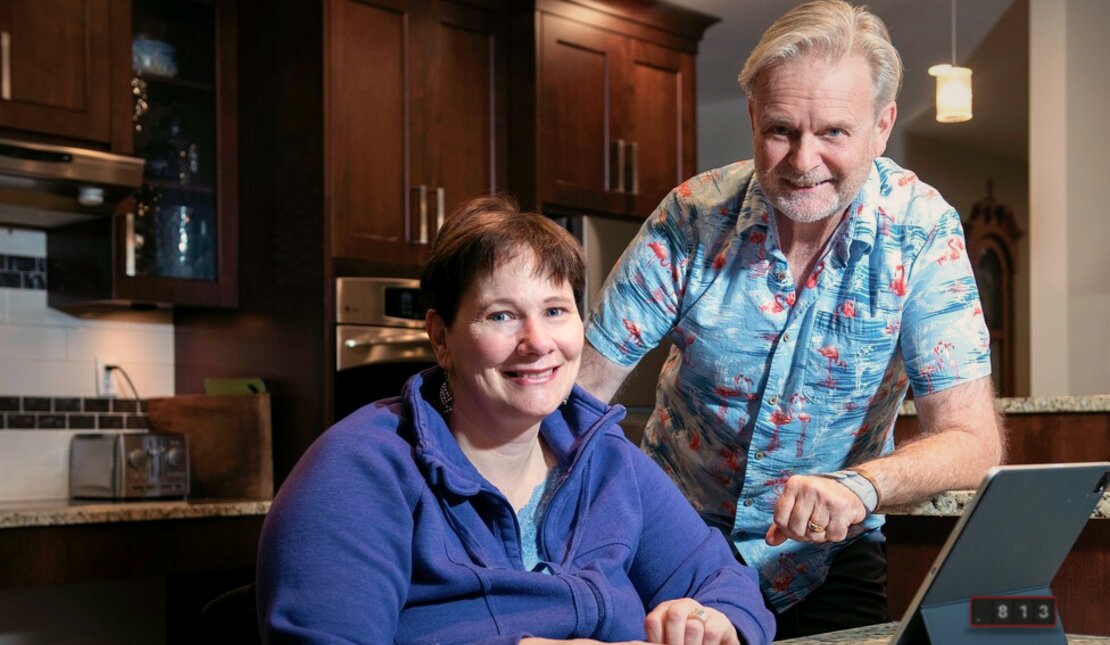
8:13
